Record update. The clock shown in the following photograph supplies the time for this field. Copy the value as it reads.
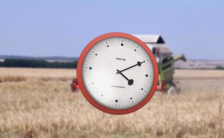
4:10
